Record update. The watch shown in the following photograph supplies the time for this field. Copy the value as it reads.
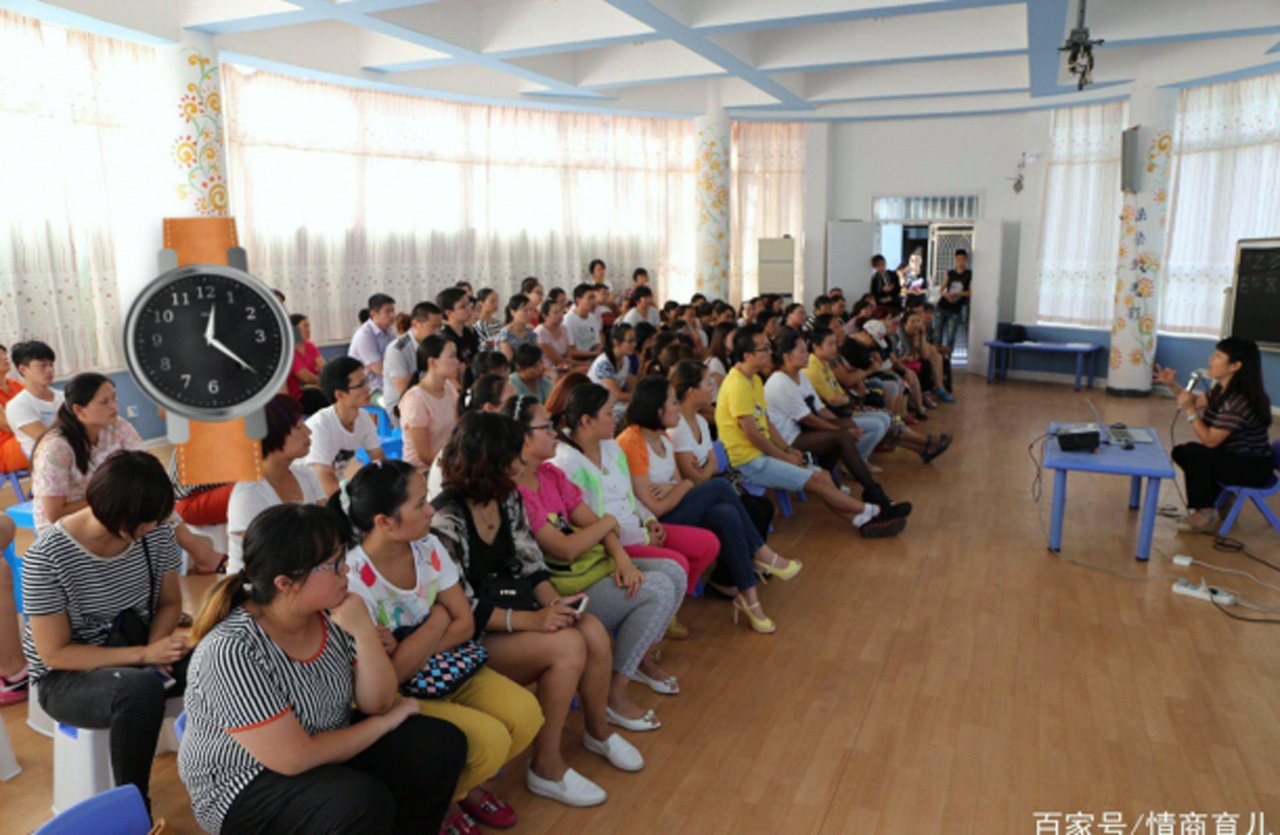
12:22
